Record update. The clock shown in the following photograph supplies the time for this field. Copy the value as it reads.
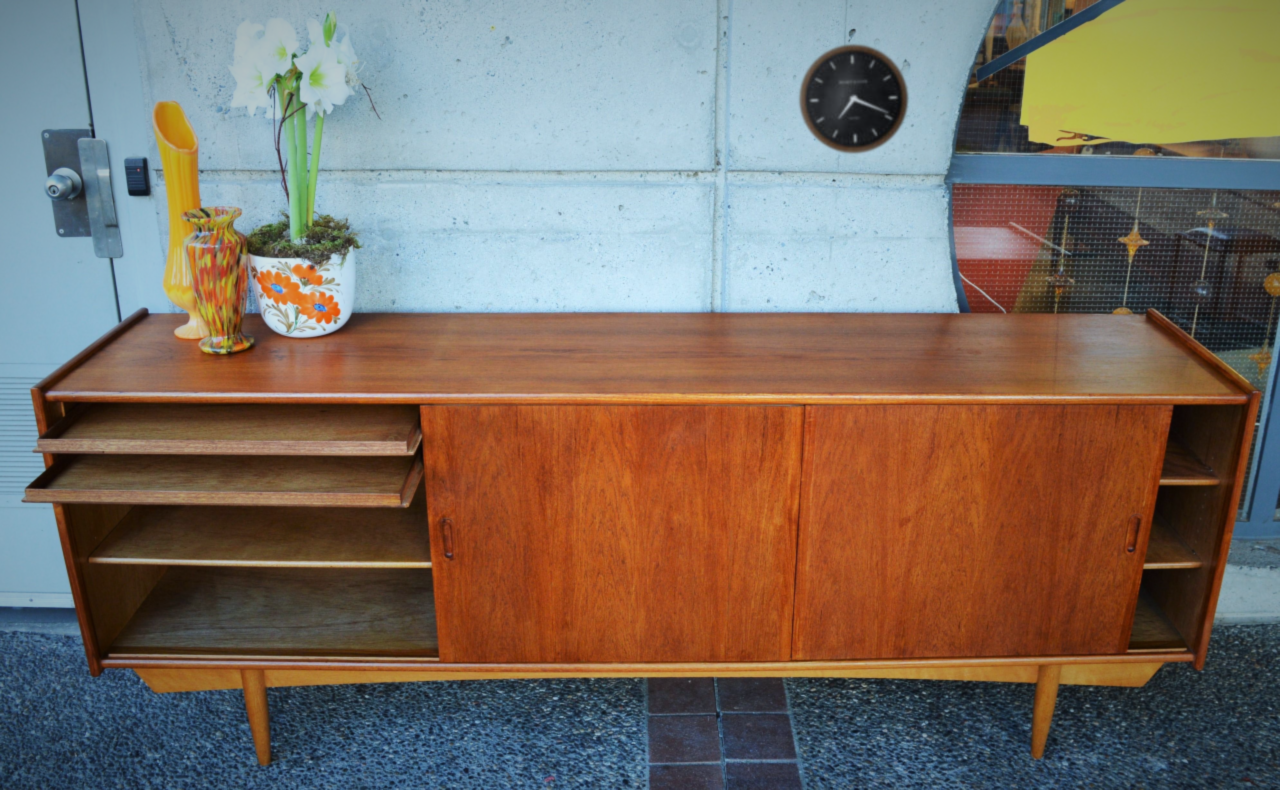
7:19
